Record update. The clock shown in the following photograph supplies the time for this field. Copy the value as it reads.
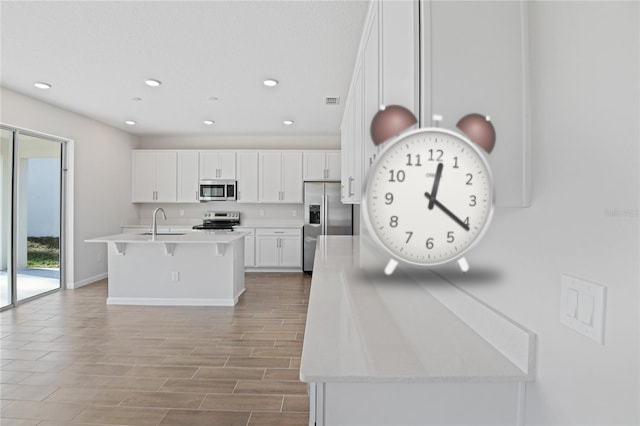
12:21
